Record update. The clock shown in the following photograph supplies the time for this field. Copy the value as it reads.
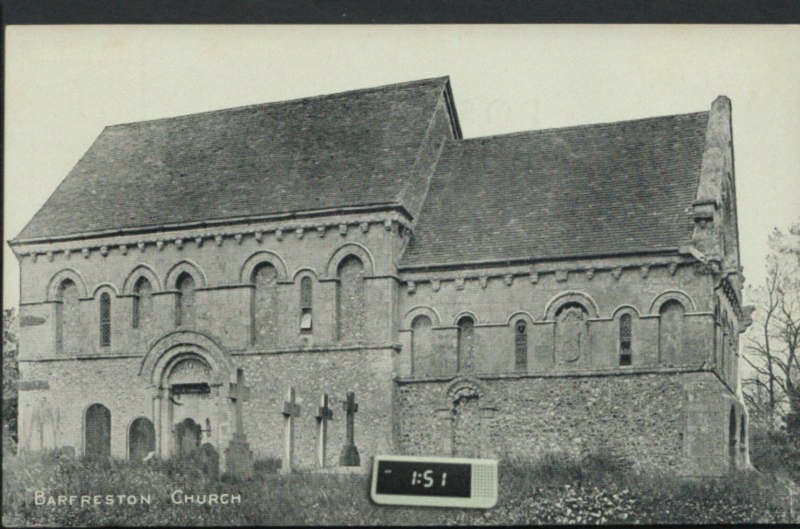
1:51
